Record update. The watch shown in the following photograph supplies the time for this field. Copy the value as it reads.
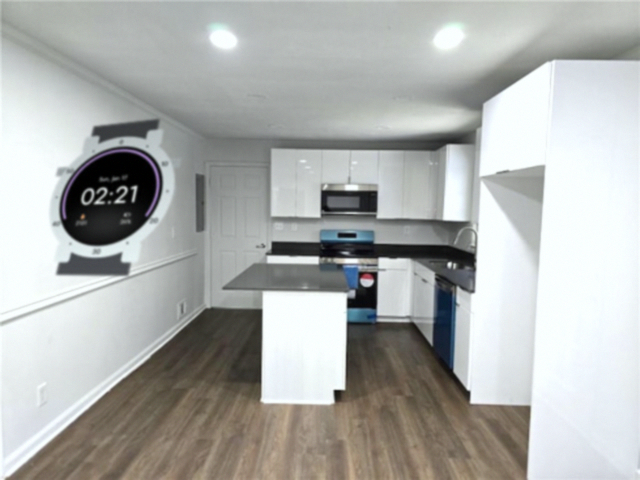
2:21
